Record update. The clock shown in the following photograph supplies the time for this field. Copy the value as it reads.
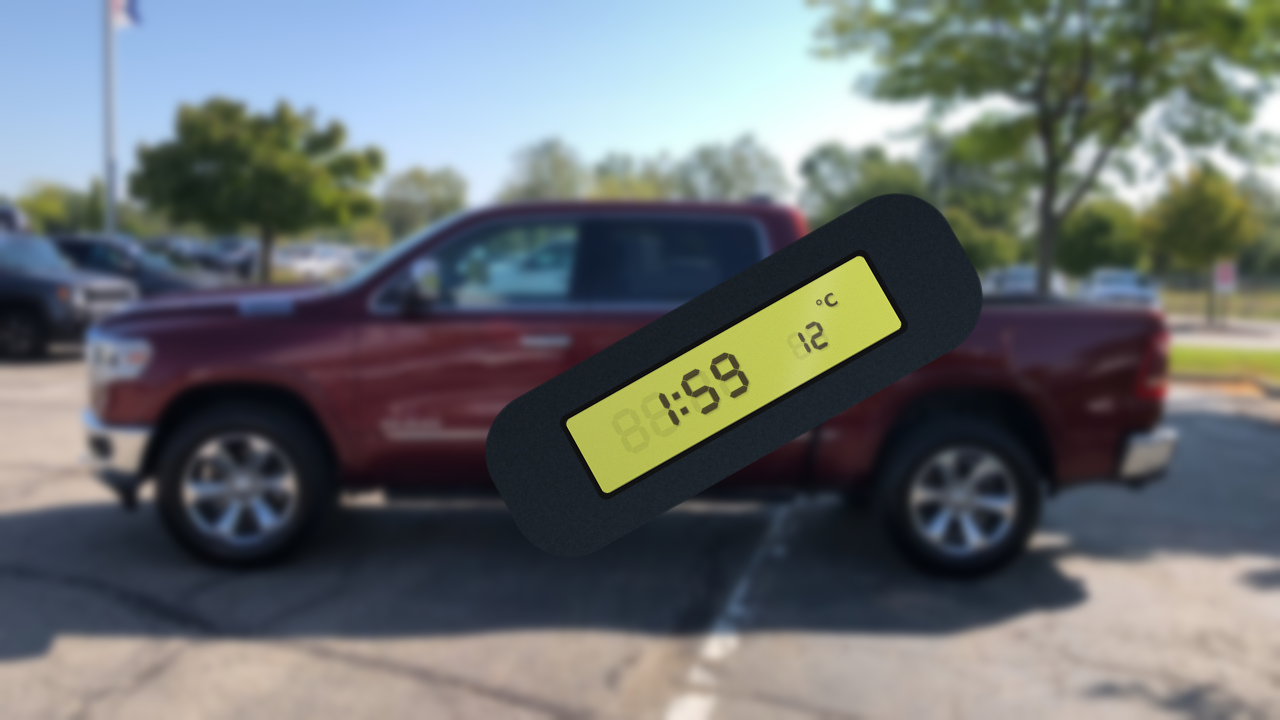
1:59
